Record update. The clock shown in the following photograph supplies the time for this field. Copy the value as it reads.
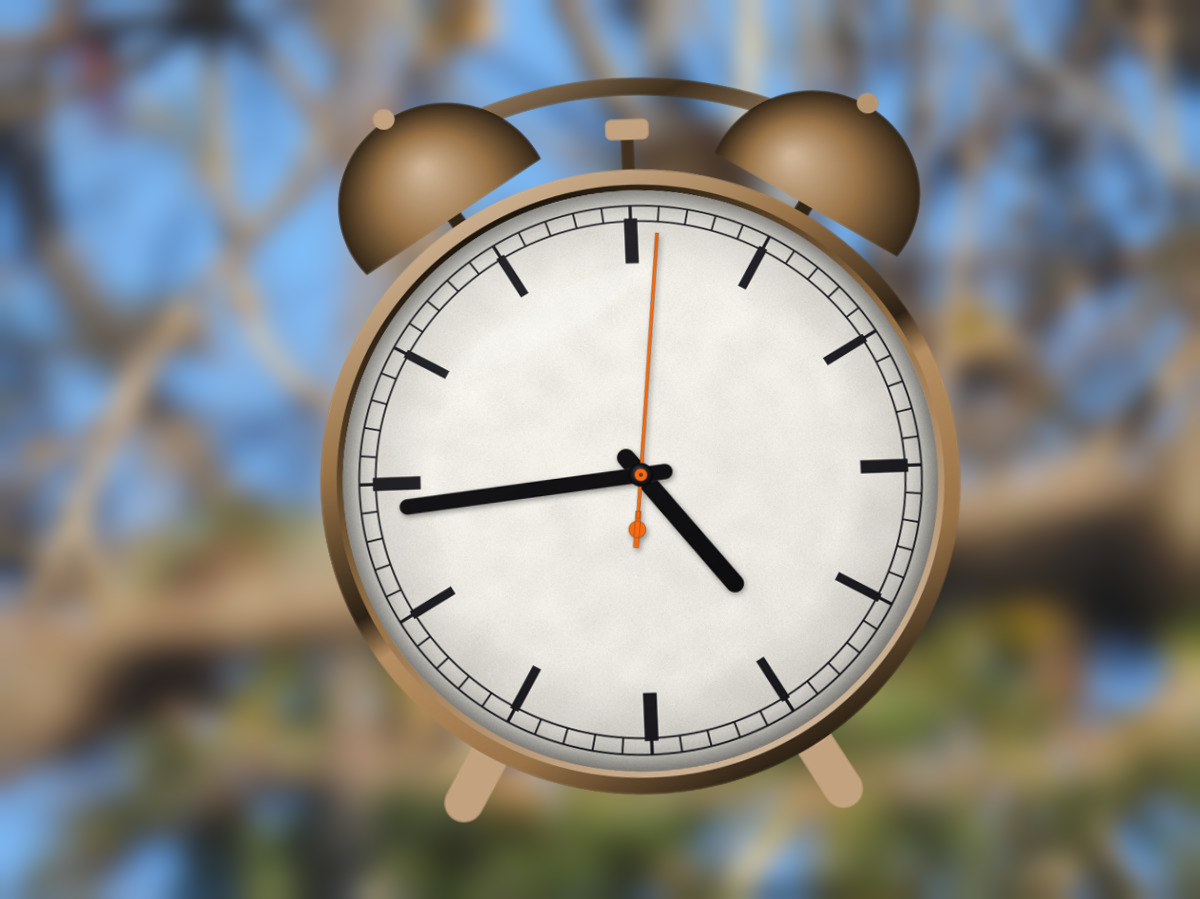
4:44:01
